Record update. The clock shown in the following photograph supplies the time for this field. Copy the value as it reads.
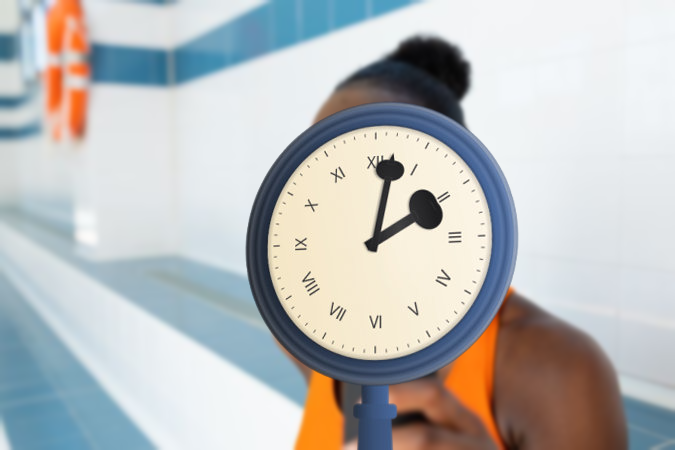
2:02
